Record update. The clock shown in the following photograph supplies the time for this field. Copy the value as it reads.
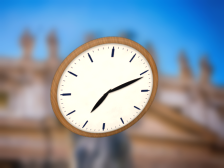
7:11
